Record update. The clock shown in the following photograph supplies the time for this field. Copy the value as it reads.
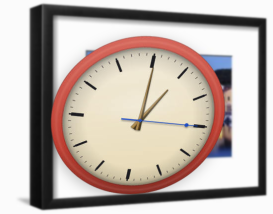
1:00:15
